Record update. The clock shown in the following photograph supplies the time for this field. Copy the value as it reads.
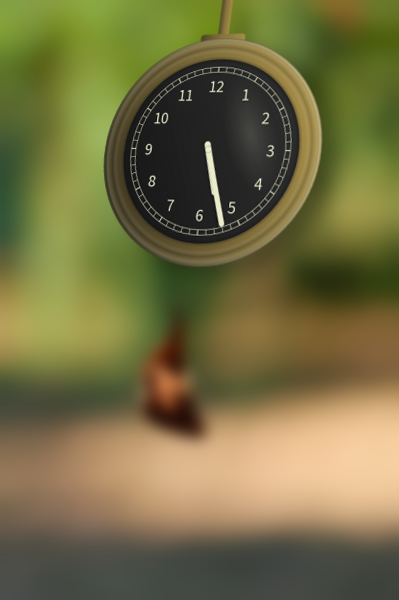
5:27
